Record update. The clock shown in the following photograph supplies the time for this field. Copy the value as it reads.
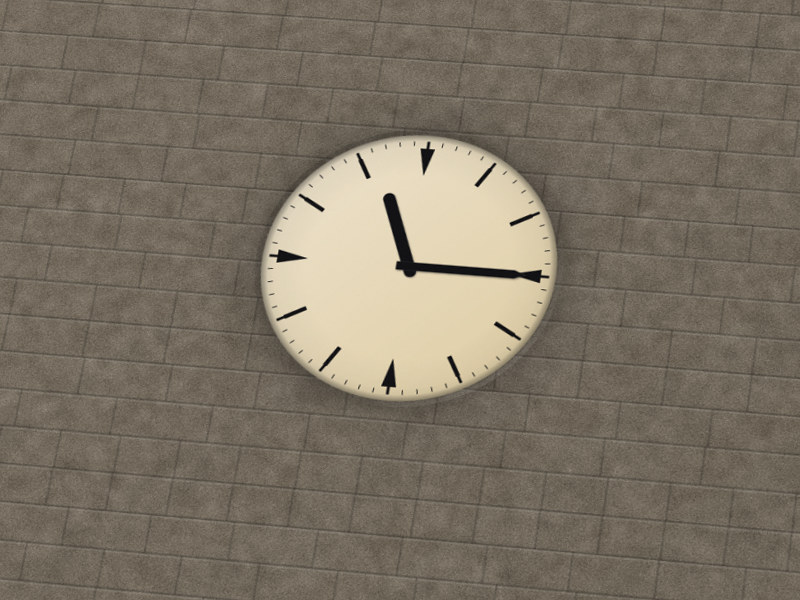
11:15
